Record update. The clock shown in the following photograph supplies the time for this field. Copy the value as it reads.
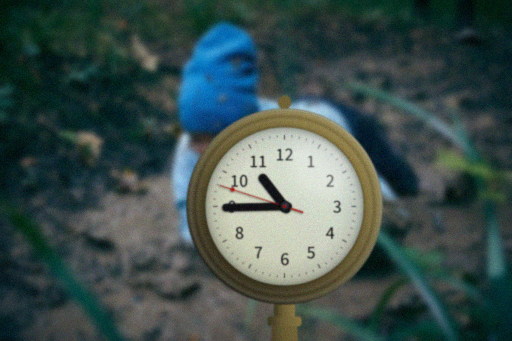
10:44:48
